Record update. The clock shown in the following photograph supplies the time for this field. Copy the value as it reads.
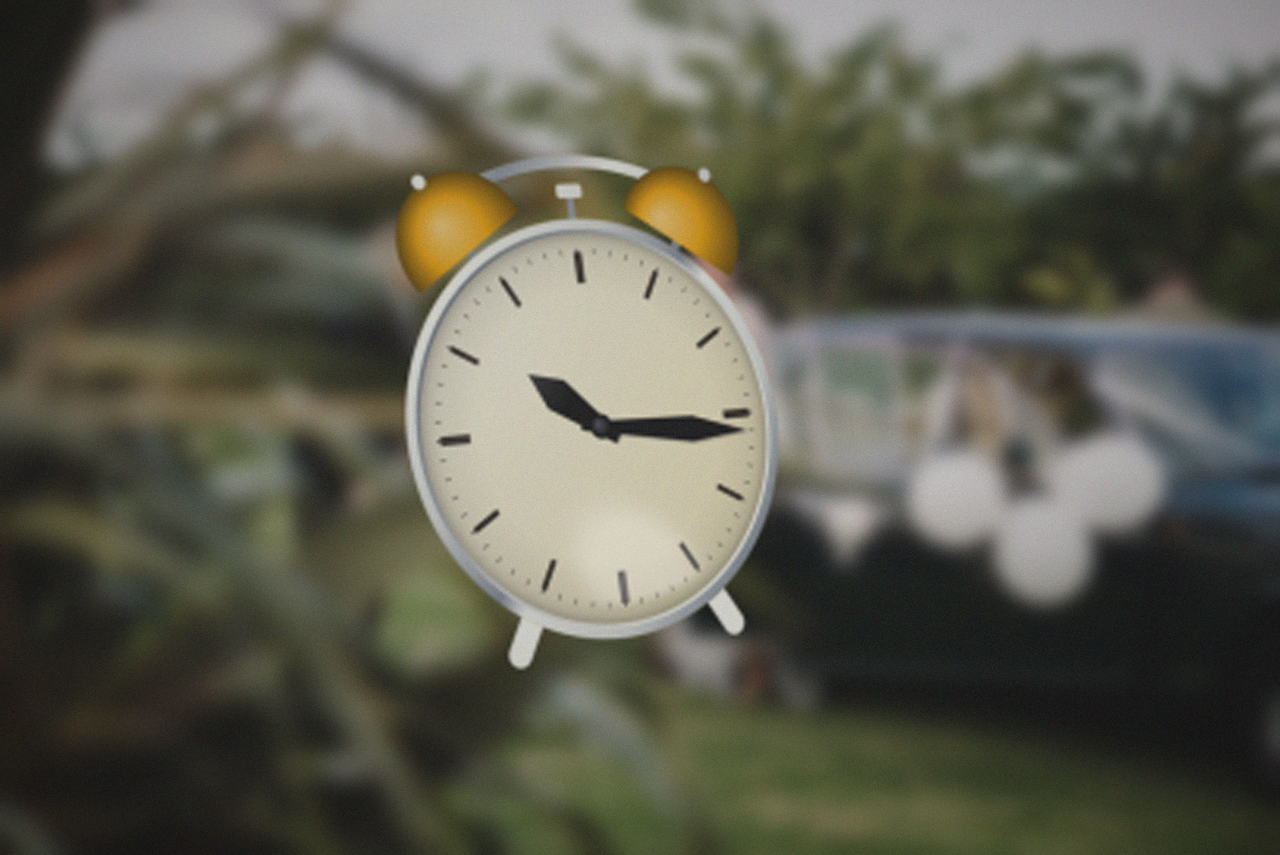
10:16
